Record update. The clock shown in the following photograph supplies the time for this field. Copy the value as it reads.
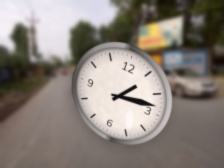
1:13
